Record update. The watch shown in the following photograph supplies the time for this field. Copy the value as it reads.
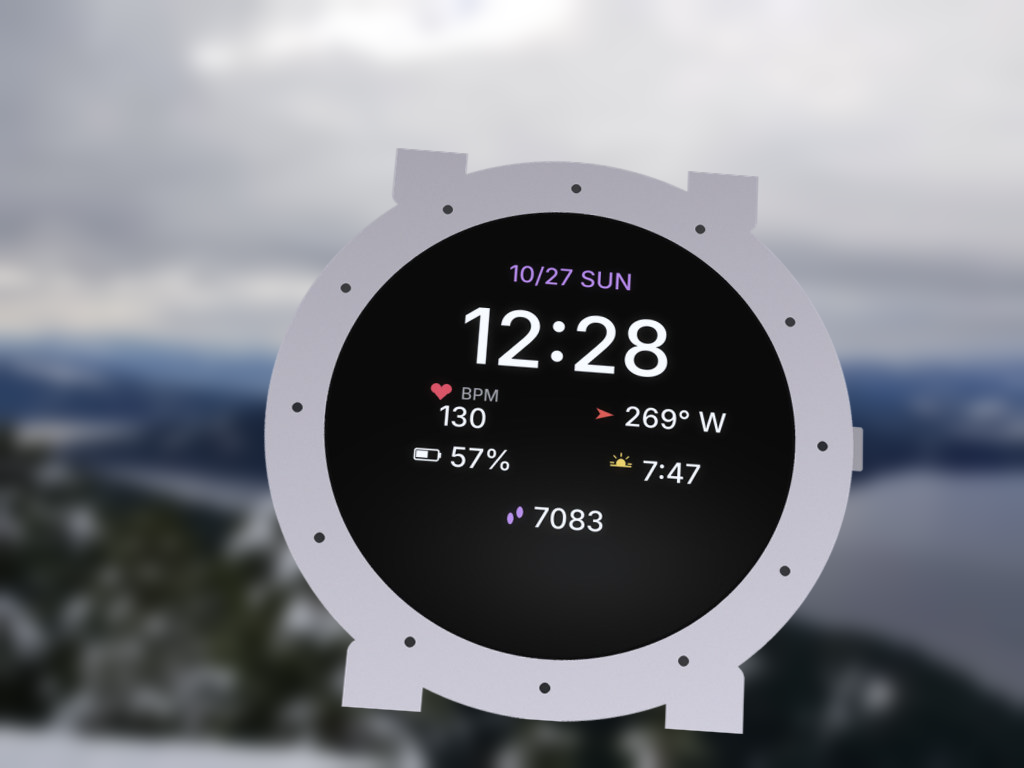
12:28
